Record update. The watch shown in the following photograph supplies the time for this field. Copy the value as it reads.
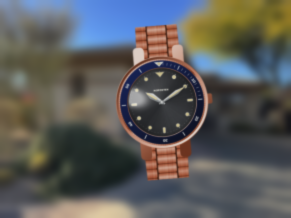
10:10
